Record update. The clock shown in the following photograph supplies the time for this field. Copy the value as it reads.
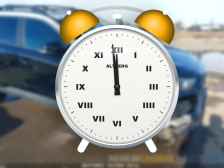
11:59
